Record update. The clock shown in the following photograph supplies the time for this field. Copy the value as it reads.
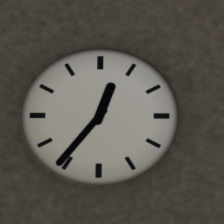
12:36
